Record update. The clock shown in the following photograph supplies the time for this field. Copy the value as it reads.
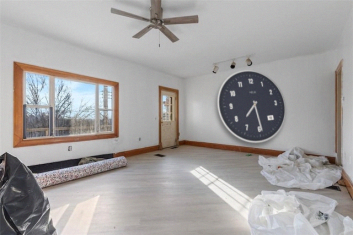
7:29
